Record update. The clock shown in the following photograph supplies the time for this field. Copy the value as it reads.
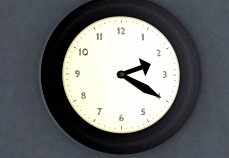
2:20
